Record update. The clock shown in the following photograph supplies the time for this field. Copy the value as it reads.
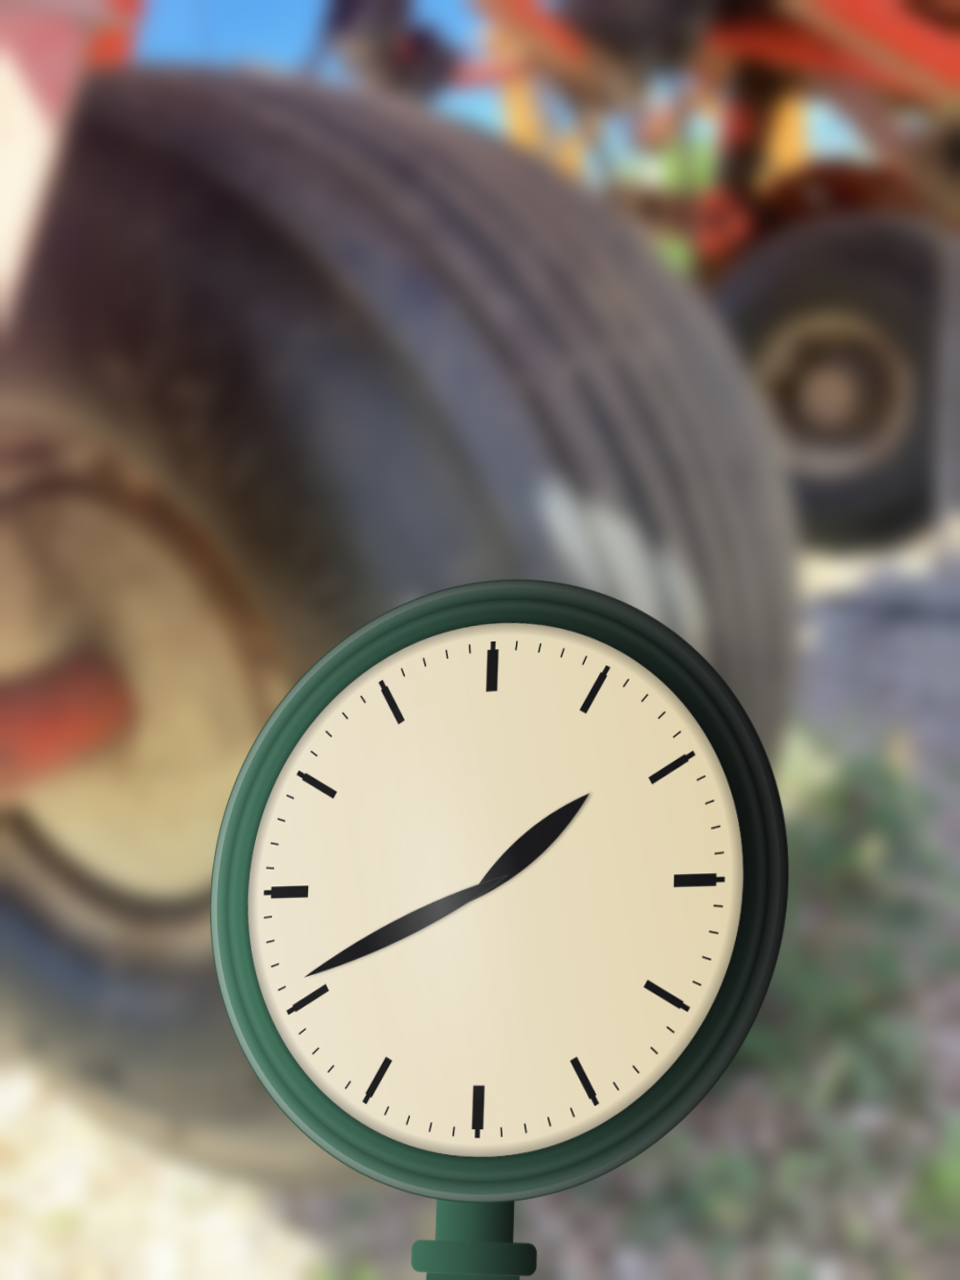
1:41
